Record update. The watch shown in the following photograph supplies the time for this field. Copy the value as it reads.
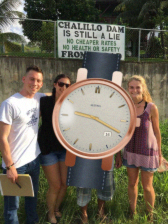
9:19
